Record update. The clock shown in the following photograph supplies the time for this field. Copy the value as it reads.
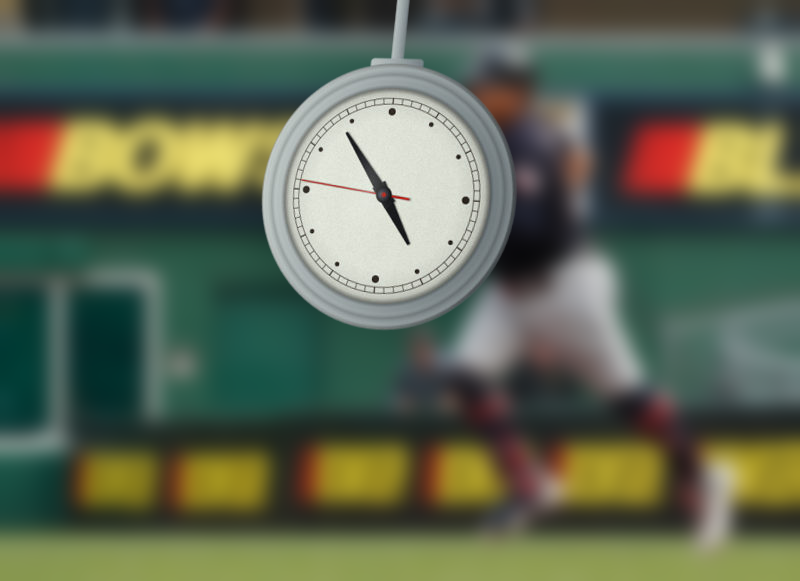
4:53:46
